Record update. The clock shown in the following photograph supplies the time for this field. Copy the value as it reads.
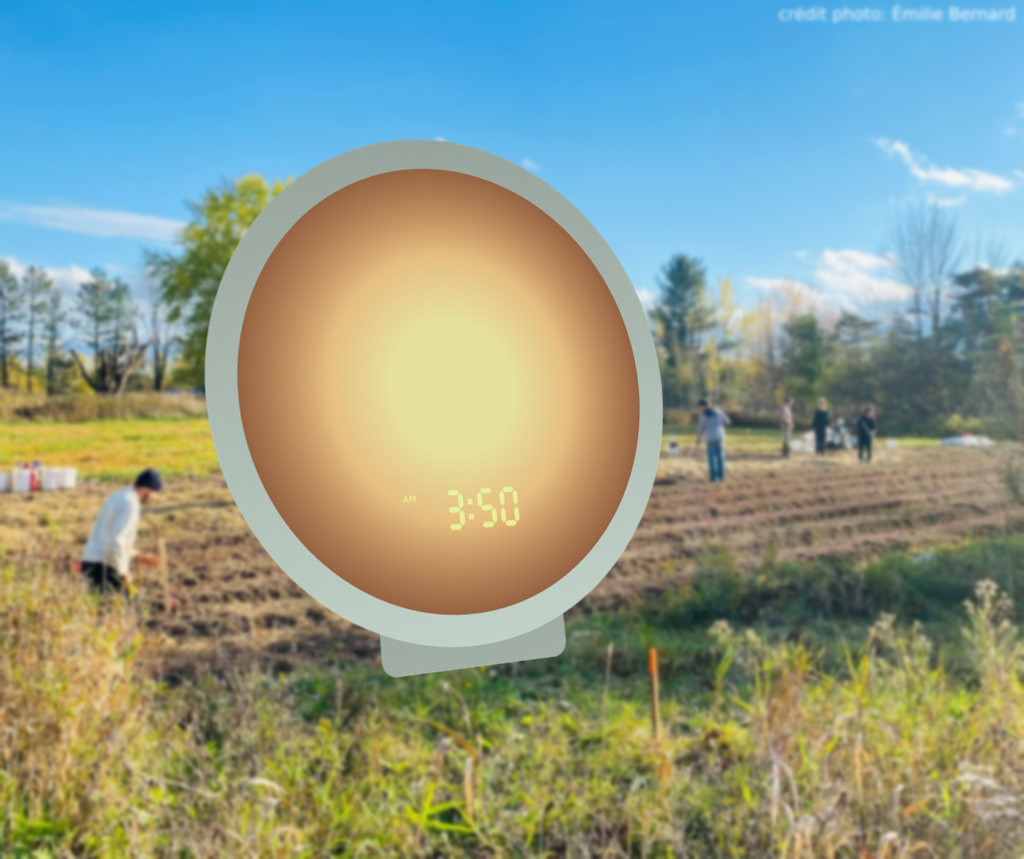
3:50
